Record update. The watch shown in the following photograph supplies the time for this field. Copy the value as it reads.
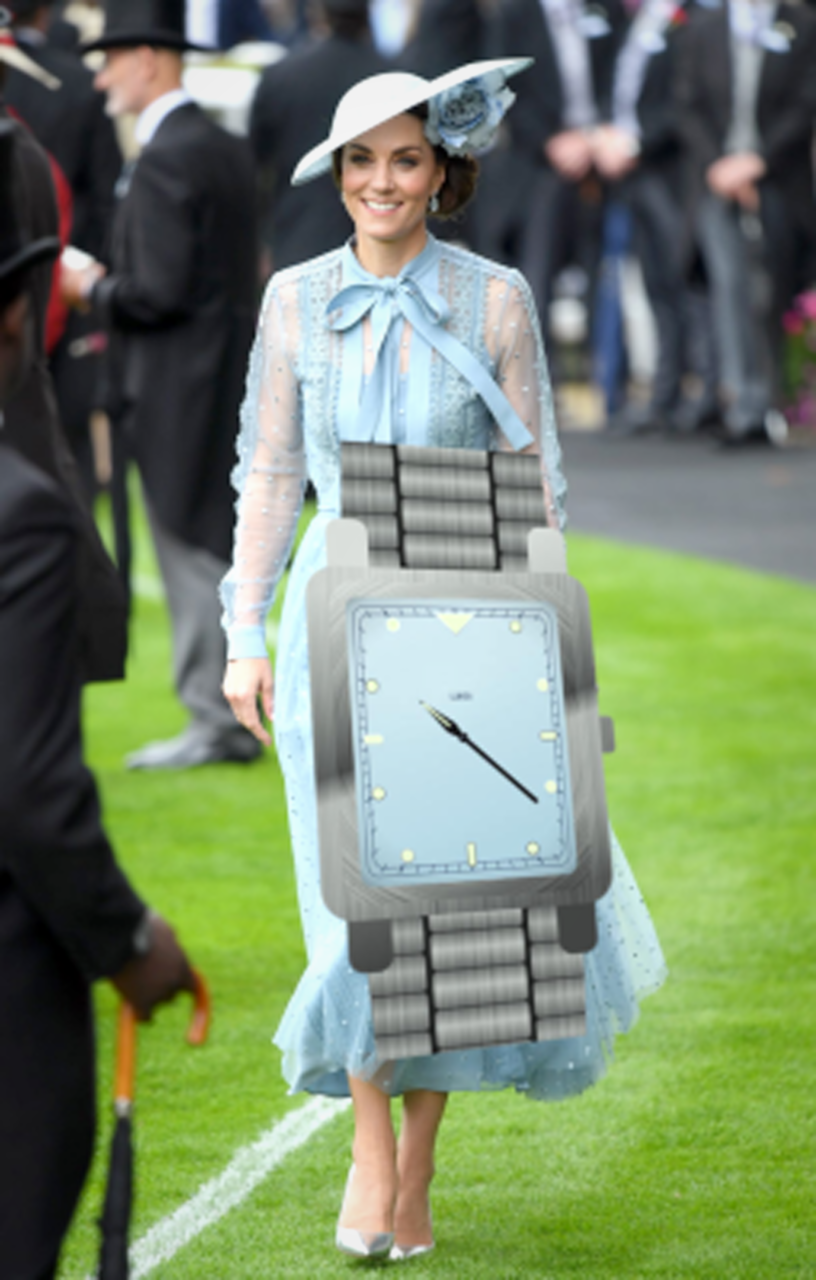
10:22
